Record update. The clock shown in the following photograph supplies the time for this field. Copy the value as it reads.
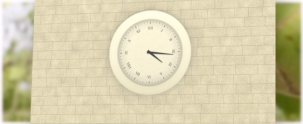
4:16
